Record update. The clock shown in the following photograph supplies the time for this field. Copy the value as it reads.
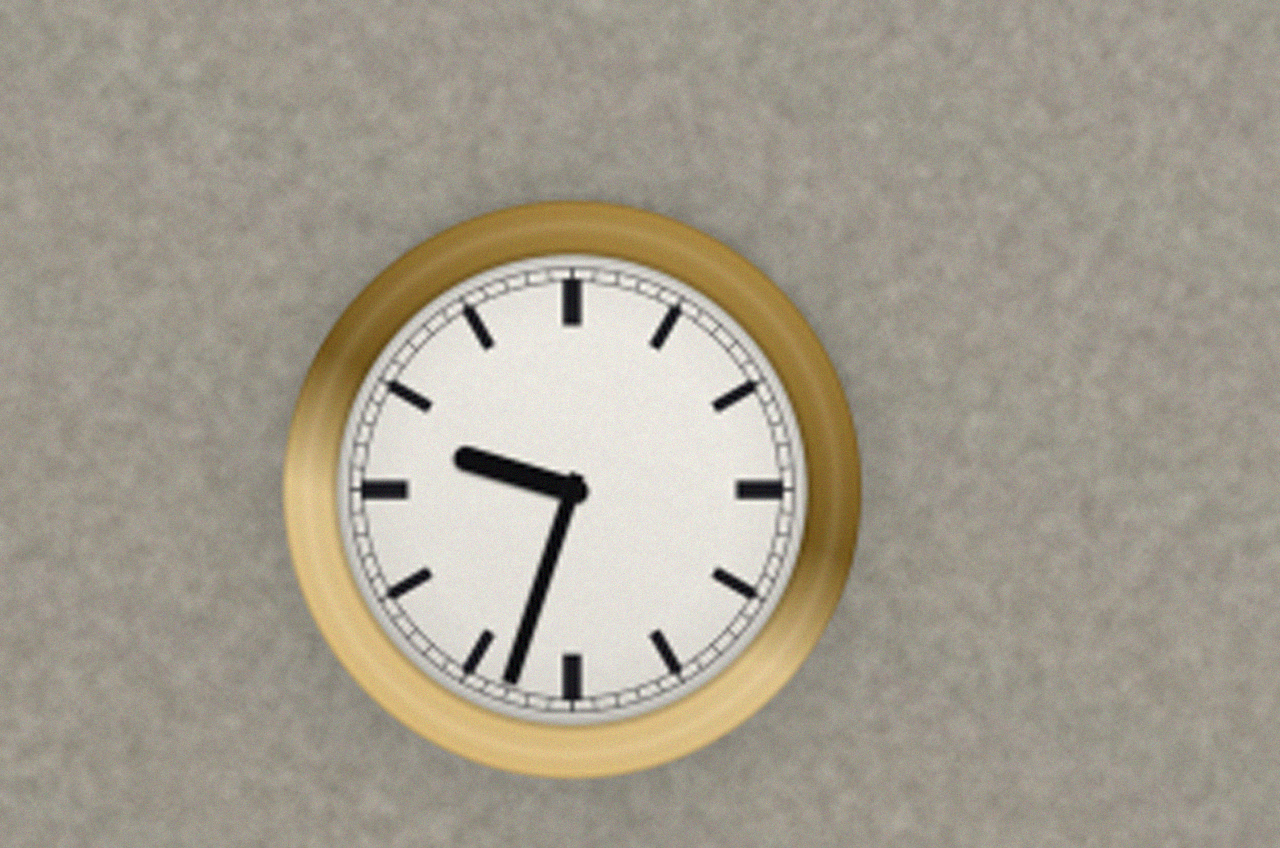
9:33
